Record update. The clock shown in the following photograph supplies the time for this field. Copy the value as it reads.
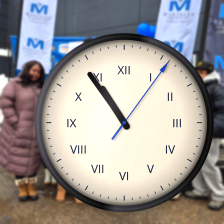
10:54:06
